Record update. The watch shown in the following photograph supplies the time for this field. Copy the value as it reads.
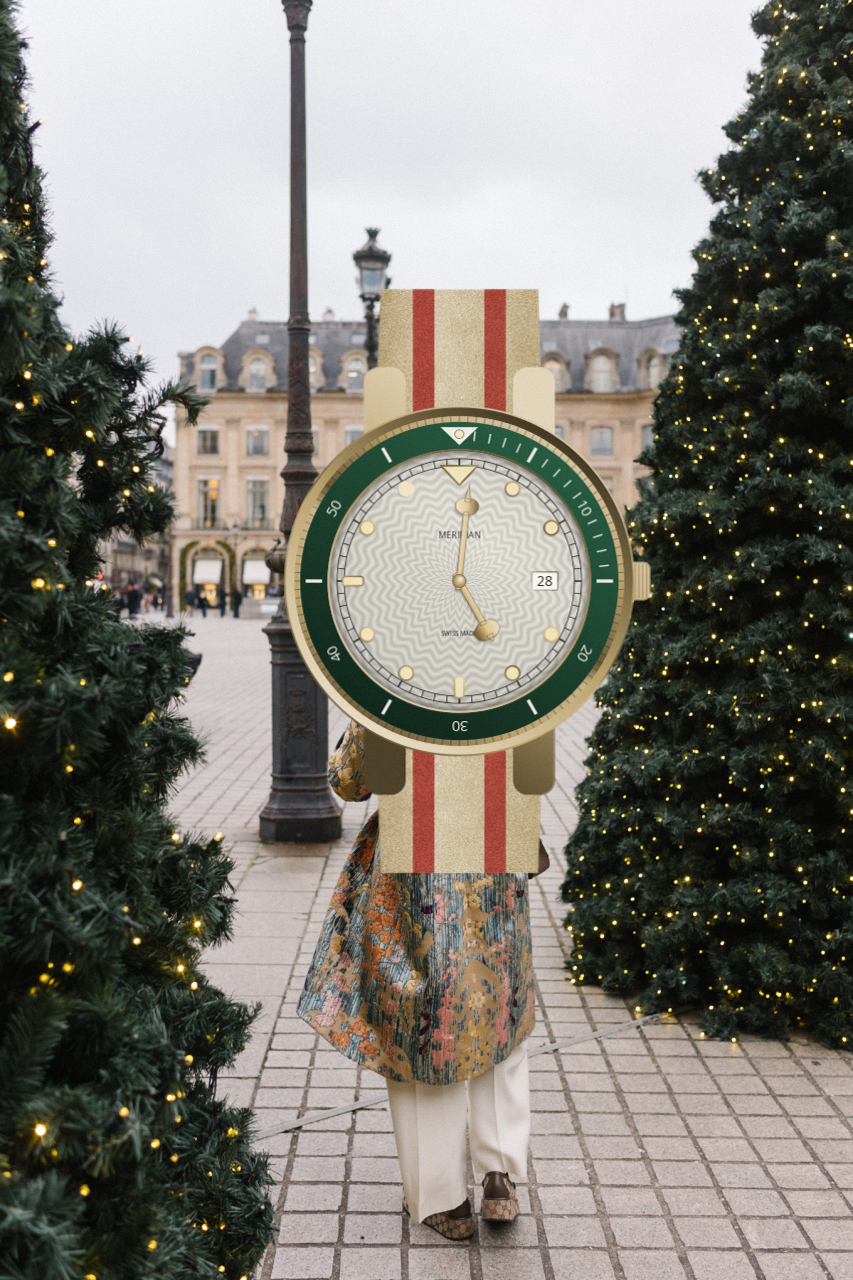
5:01
